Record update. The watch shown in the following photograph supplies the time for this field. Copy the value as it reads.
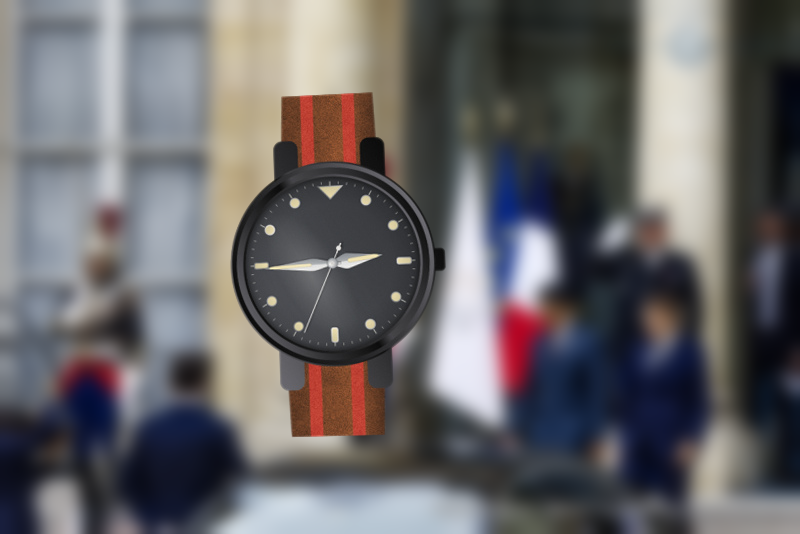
2:44:34
